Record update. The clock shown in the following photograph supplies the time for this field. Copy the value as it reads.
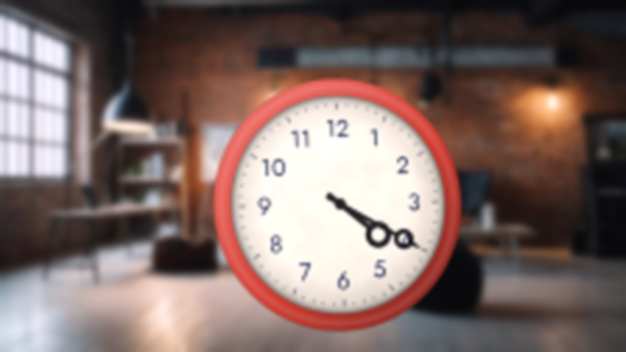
4:20
